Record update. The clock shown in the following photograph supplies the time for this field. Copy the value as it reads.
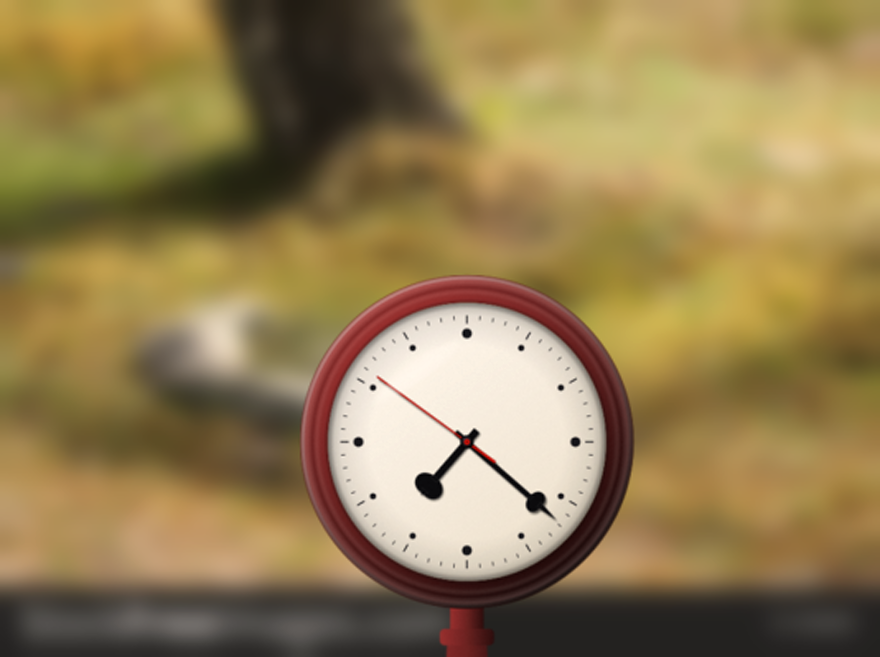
7:21:51
